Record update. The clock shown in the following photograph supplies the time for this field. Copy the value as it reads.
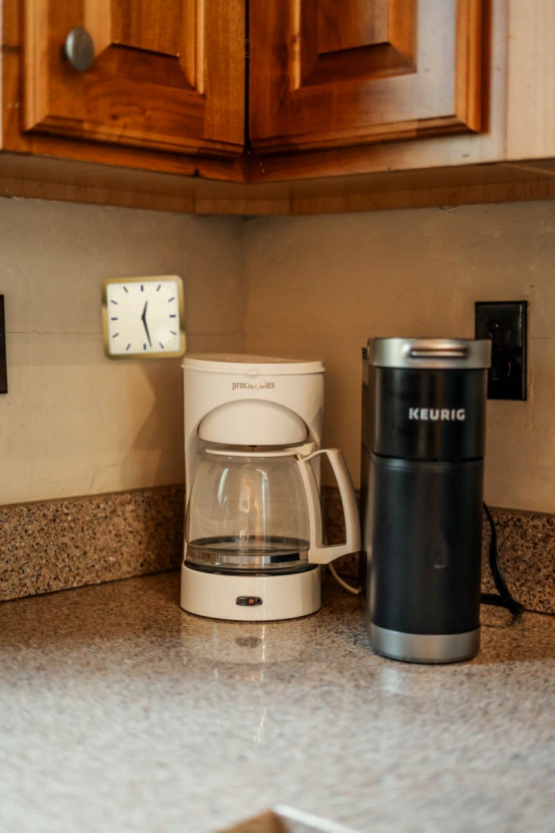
12:28
